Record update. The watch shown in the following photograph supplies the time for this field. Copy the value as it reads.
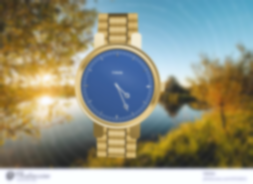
4:26
